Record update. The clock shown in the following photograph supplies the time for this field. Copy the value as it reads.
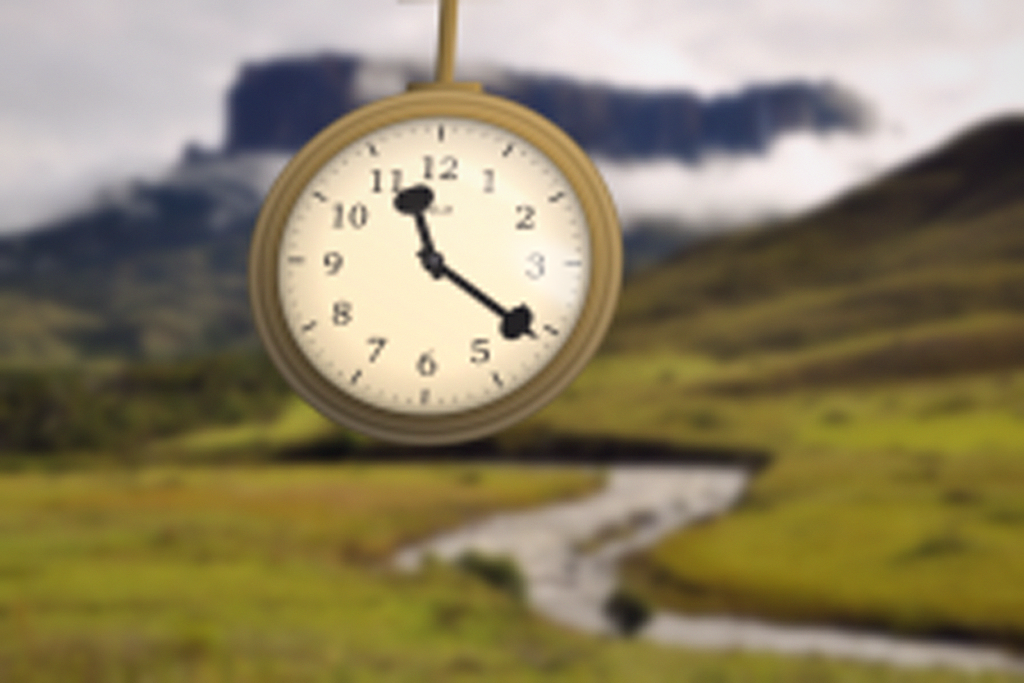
11:21
